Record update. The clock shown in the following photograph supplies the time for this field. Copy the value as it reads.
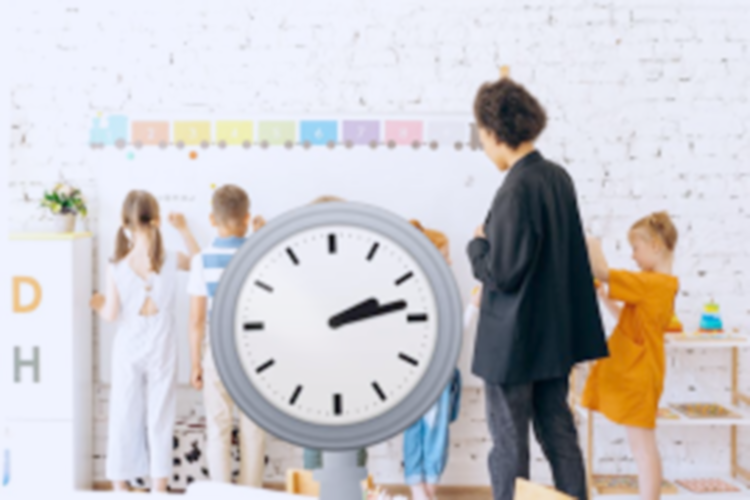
2:13
